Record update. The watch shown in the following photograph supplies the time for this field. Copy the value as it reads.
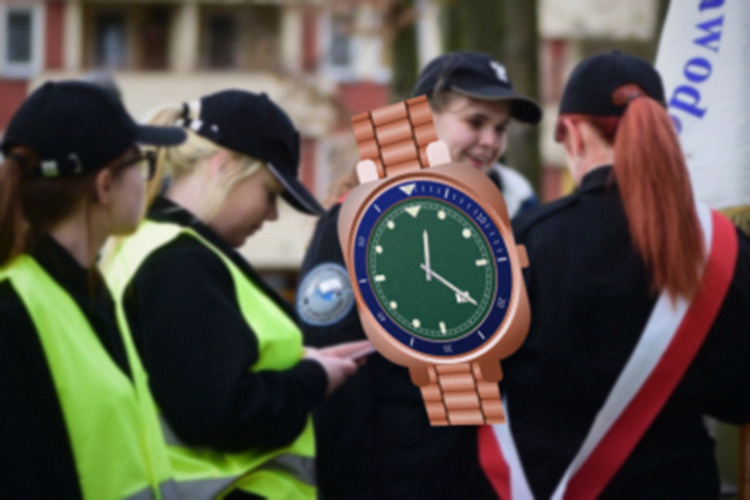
12:22
